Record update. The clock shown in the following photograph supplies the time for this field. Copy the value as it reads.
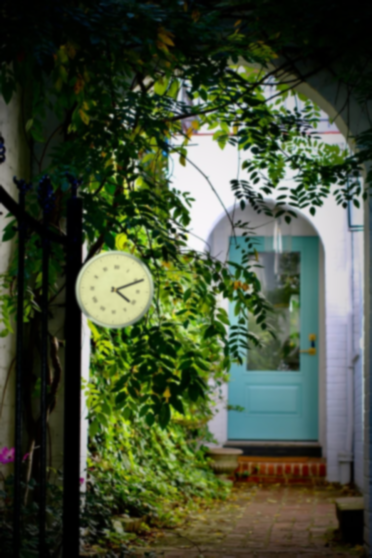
4:11
